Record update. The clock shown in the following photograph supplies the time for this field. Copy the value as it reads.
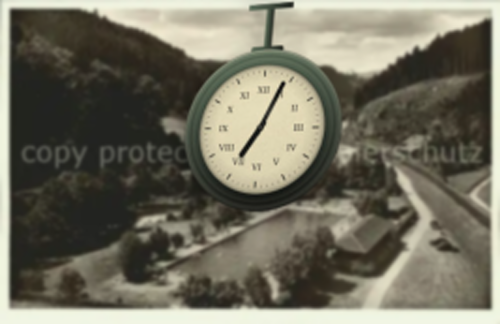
7:04
